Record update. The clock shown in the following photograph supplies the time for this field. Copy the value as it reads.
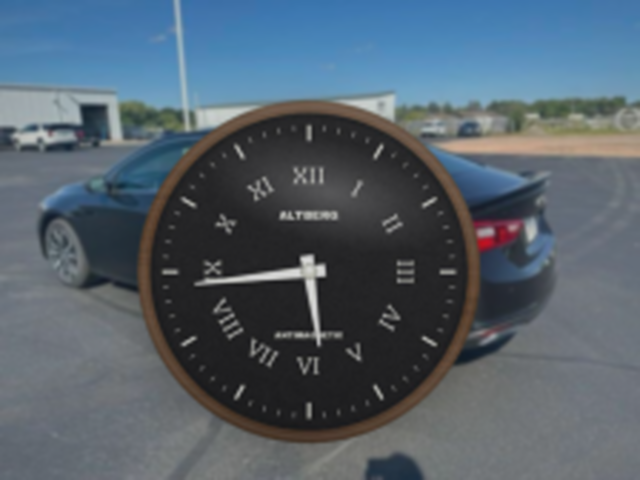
5:44
